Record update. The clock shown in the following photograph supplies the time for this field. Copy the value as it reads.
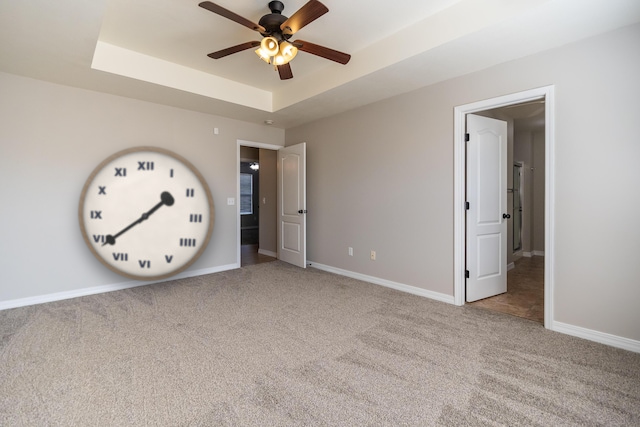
1:39
